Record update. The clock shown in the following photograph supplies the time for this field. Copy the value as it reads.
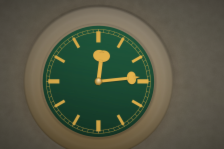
12:14
